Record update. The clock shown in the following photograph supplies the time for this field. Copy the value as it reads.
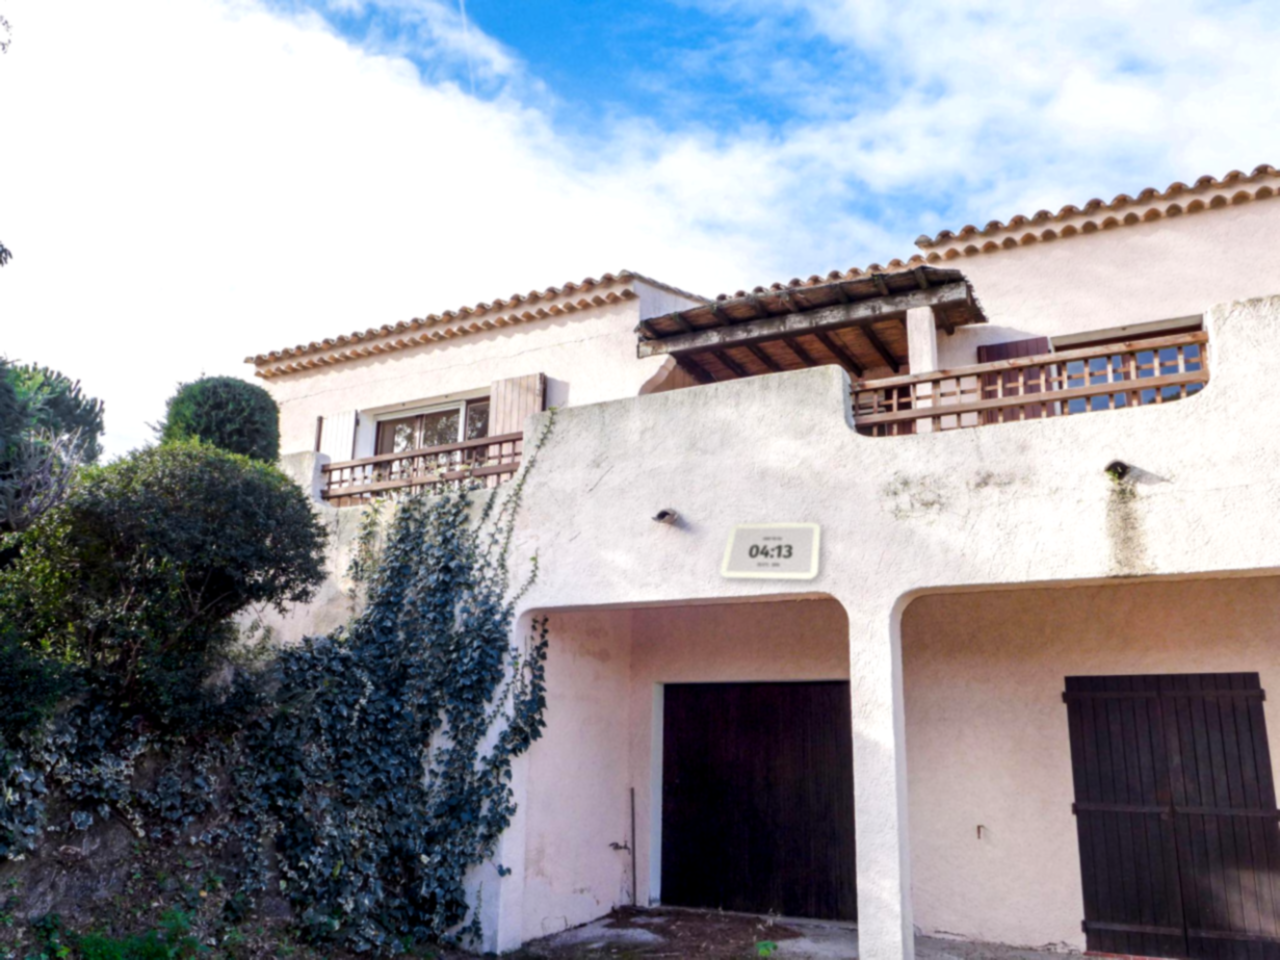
4:13
